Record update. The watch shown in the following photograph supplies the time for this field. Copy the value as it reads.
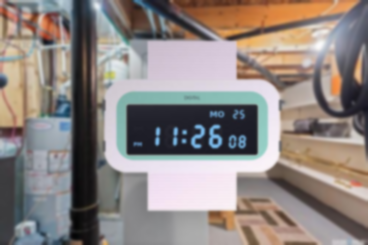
11:26:08
